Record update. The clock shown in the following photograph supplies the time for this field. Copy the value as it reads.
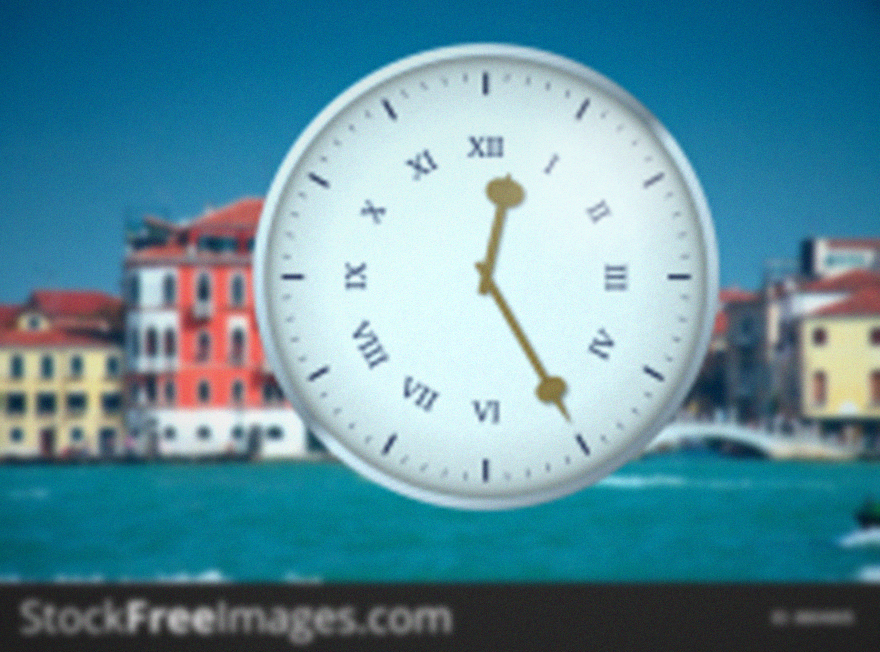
12:25
